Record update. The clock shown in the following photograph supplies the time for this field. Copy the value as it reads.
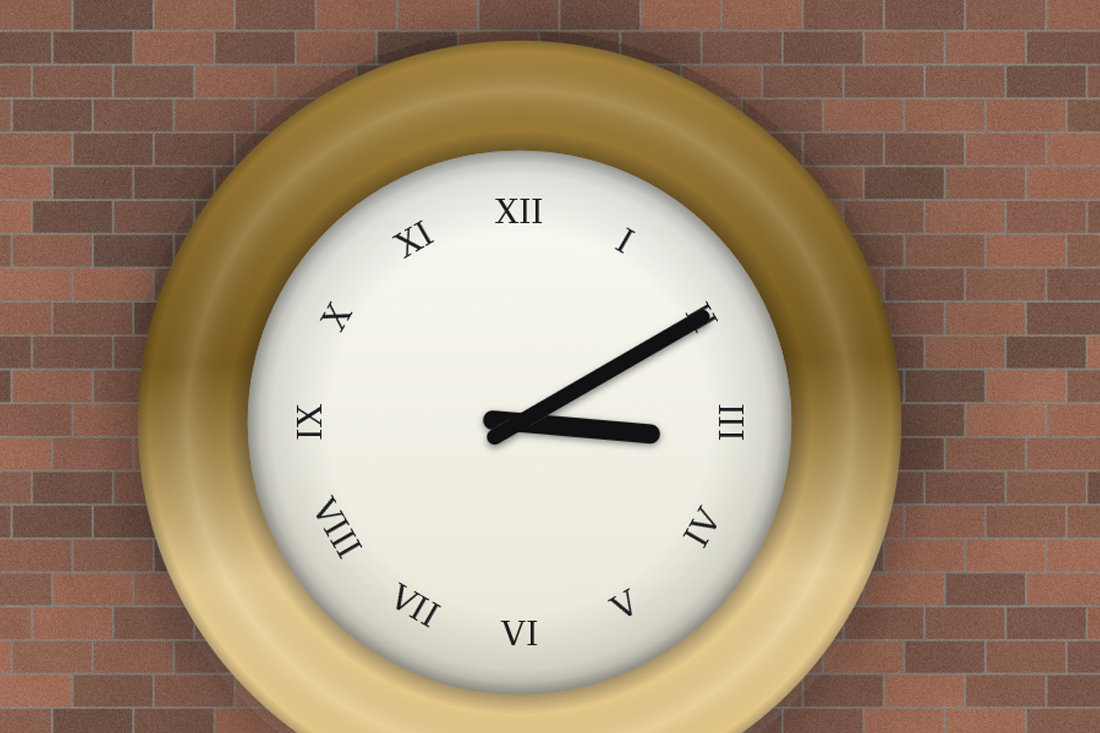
3:10
